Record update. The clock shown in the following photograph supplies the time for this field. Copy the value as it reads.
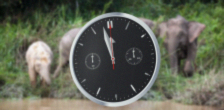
11:58
